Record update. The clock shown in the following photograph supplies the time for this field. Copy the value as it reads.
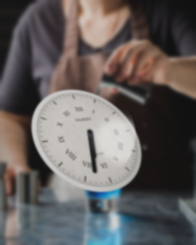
6:33
